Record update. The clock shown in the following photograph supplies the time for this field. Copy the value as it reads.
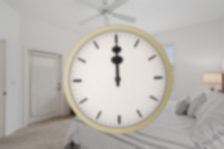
12:00
